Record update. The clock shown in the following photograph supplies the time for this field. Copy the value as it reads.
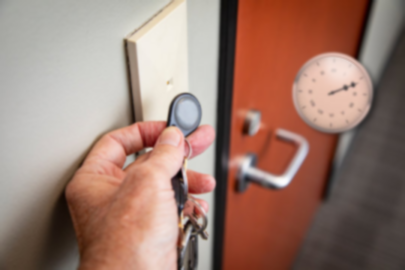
2:11
